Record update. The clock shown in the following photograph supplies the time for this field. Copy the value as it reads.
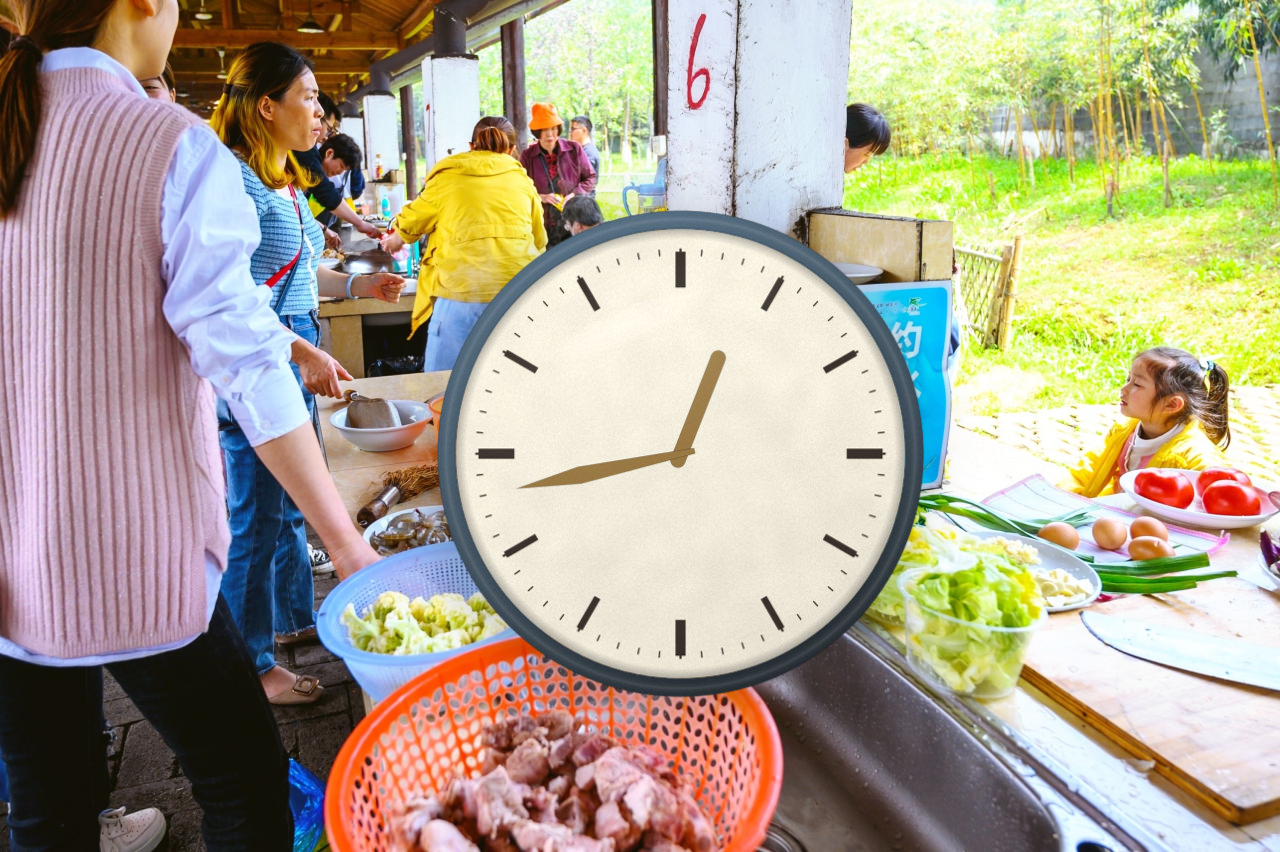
12:43
